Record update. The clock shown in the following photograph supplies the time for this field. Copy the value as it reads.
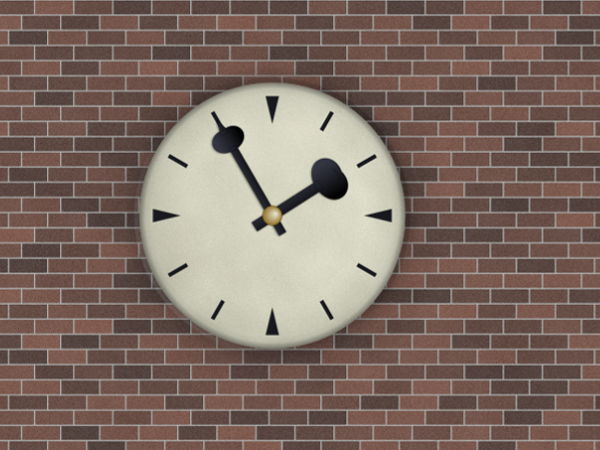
1:55
